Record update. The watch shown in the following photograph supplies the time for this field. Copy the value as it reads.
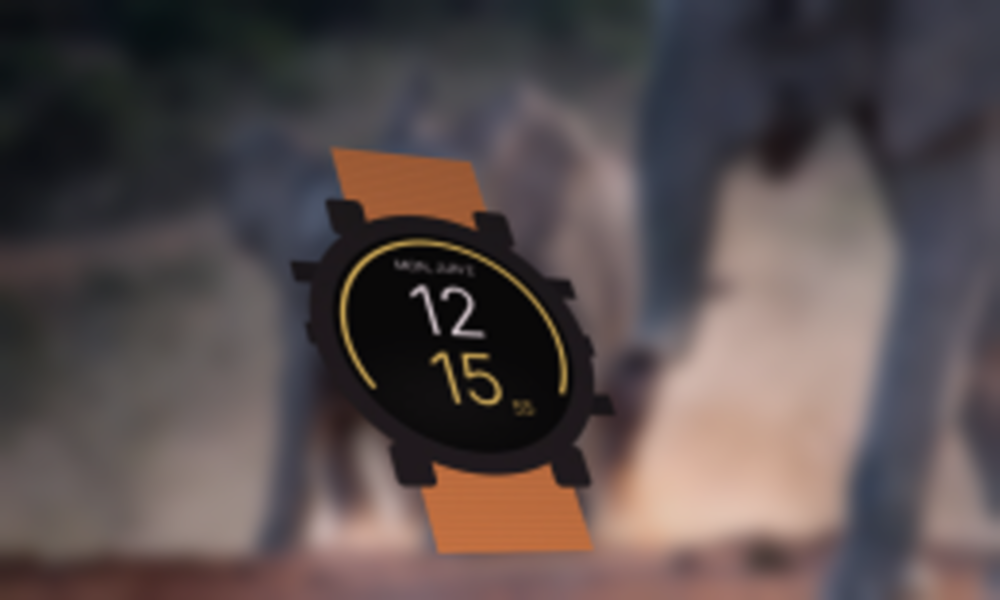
12:15
